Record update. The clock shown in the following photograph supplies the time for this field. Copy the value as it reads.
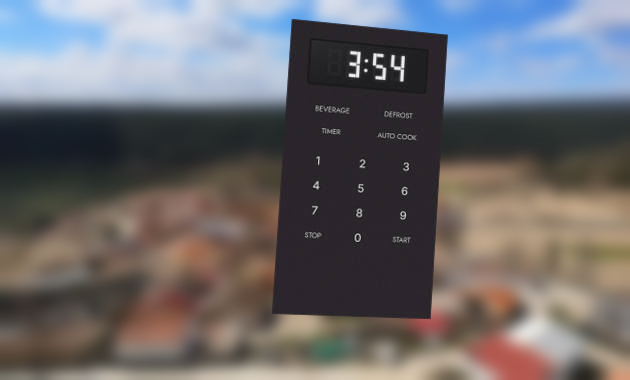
3:54
